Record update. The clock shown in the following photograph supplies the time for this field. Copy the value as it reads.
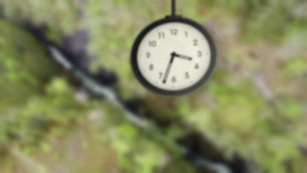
3:33
